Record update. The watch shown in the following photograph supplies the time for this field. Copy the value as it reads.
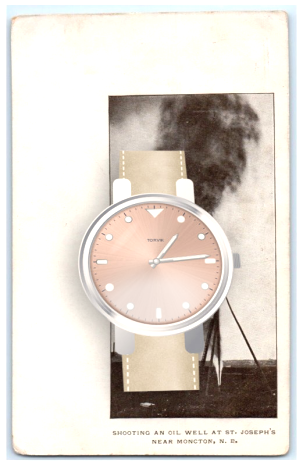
1:14
